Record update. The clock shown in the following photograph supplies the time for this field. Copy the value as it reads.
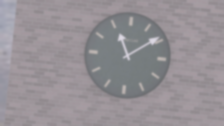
11:09
